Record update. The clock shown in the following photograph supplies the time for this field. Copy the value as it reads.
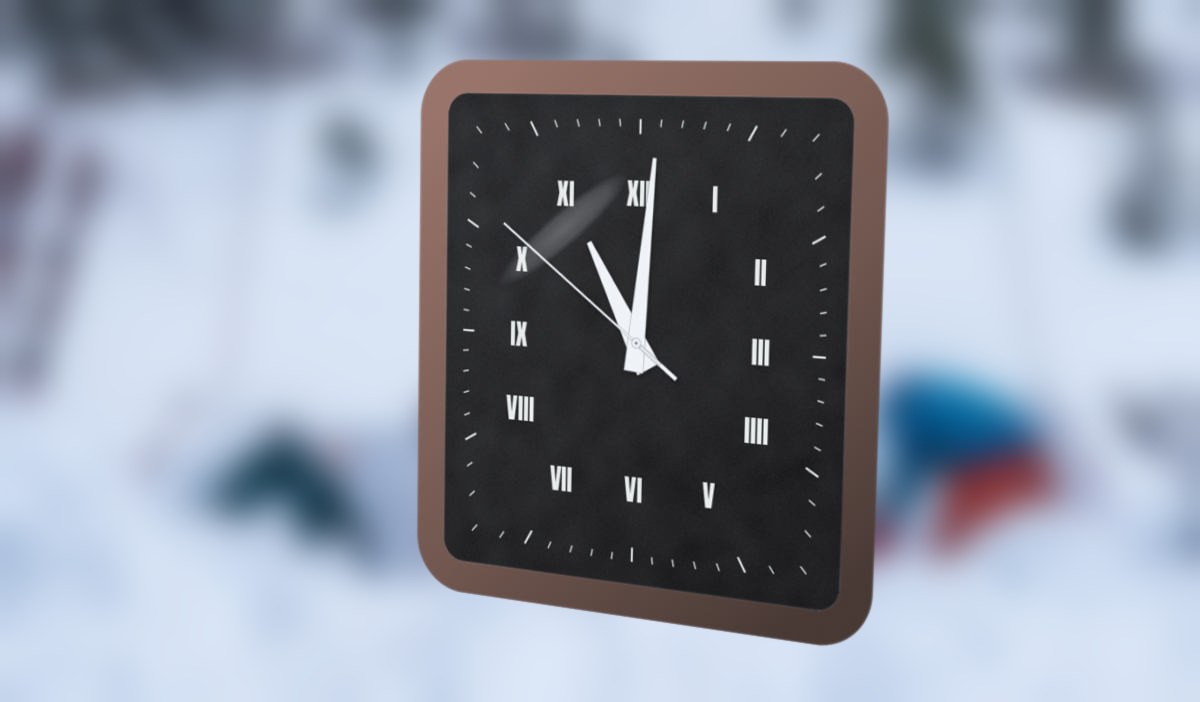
11:00:51
